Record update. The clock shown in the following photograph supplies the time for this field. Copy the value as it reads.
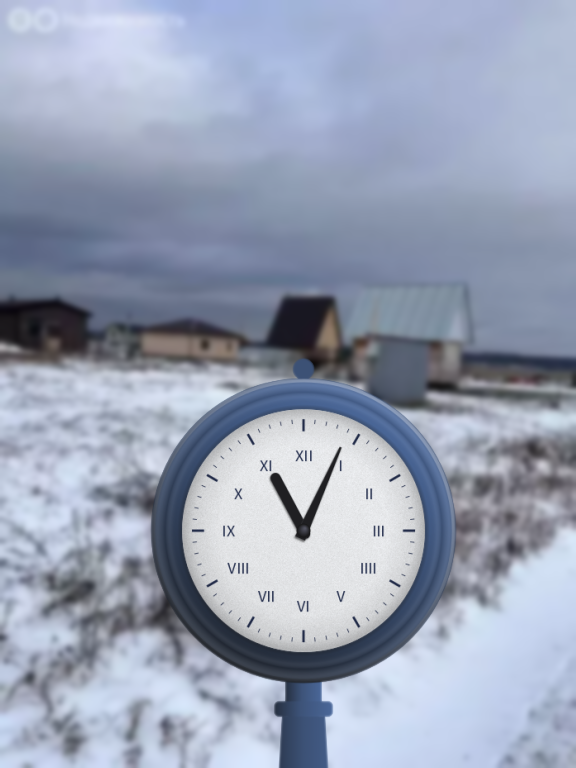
11:04
